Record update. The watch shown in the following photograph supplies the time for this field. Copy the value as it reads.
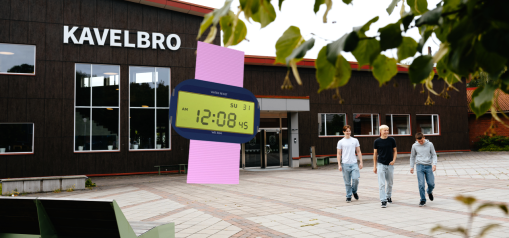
12:08:45
